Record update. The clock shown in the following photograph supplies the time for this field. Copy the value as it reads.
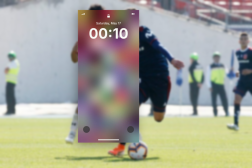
0:10
